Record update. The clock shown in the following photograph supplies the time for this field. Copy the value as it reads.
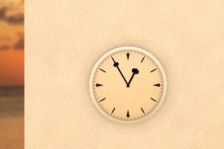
12:55
